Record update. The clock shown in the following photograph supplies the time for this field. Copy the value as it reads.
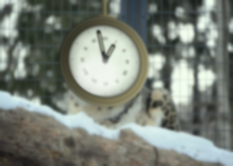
12:58
